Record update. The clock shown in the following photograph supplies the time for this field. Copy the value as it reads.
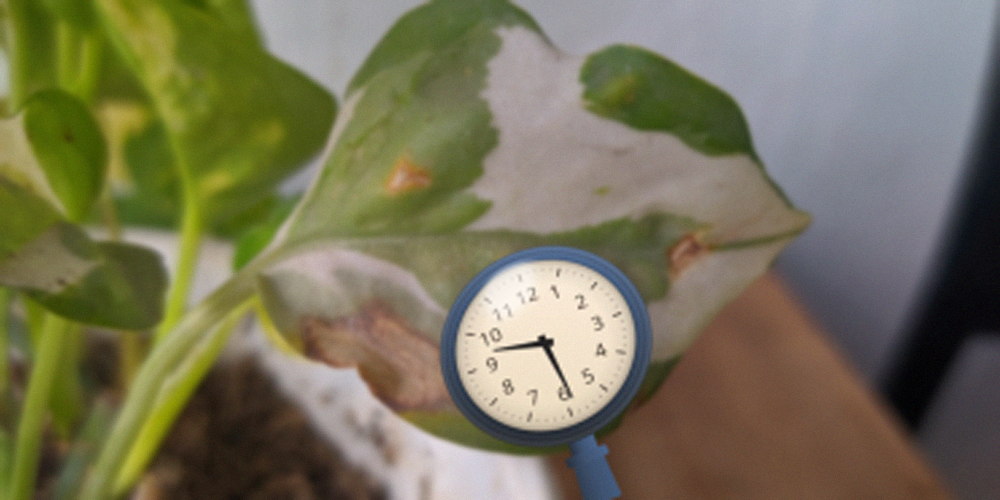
9:29
